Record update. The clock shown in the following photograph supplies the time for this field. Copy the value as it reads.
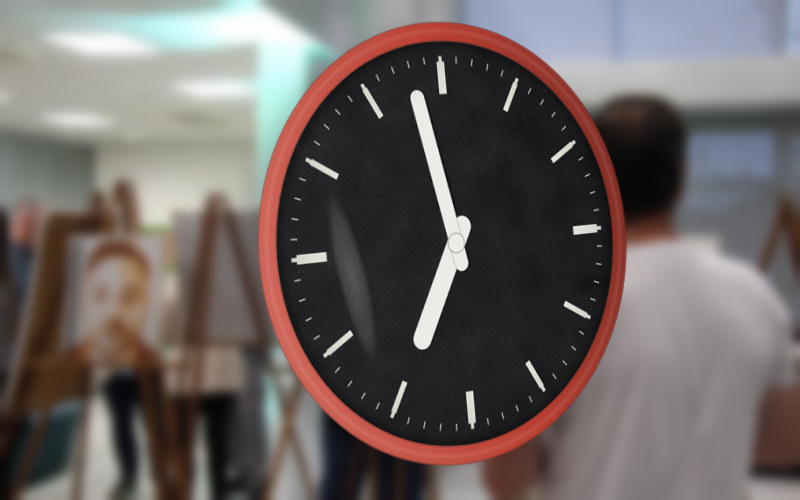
6:58
